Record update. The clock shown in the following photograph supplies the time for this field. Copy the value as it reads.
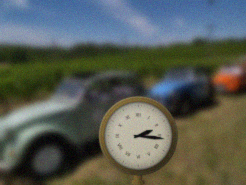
2:16
